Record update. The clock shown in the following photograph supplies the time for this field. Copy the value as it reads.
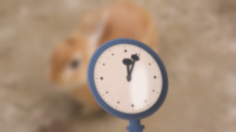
12:04
